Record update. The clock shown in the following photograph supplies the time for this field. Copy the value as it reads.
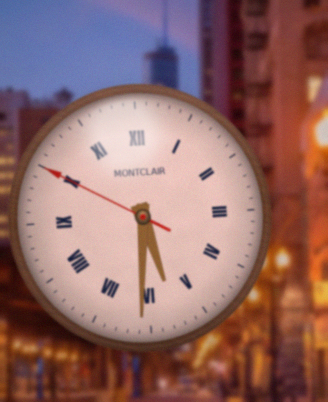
5:30:50
